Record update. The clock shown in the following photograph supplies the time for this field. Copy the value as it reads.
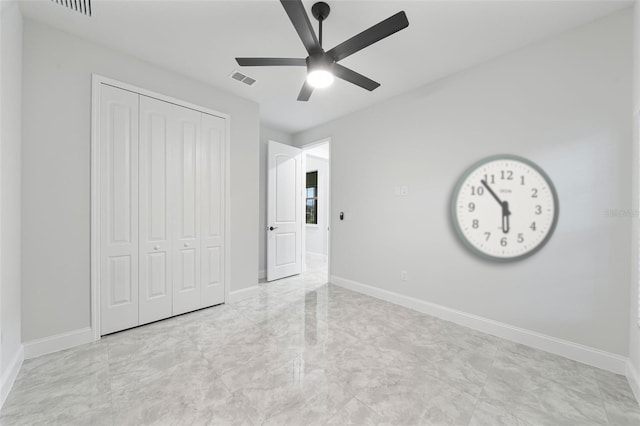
5:53
